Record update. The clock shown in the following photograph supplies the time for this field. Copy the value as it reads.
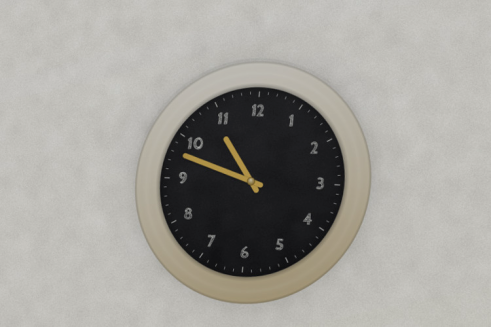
10:48
